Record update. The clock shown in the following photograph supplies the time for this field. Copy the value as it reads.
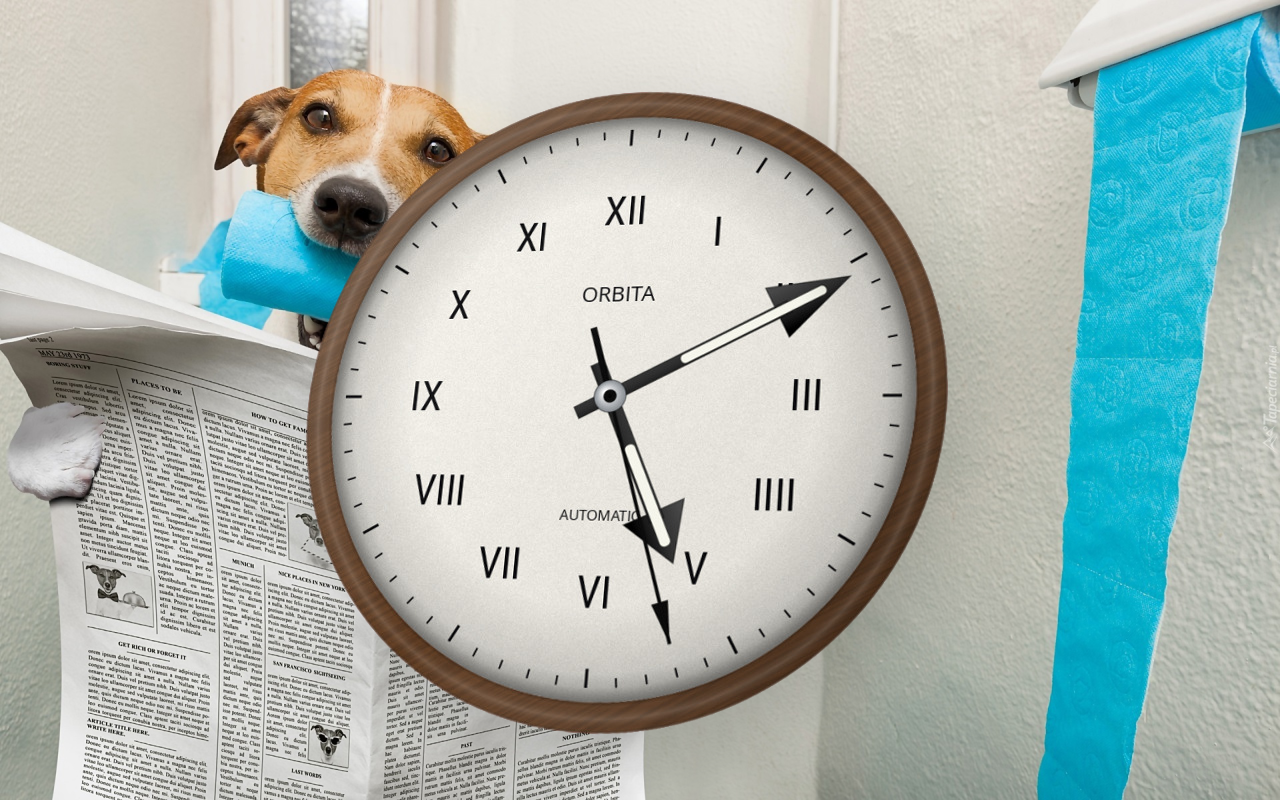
5:10:27
